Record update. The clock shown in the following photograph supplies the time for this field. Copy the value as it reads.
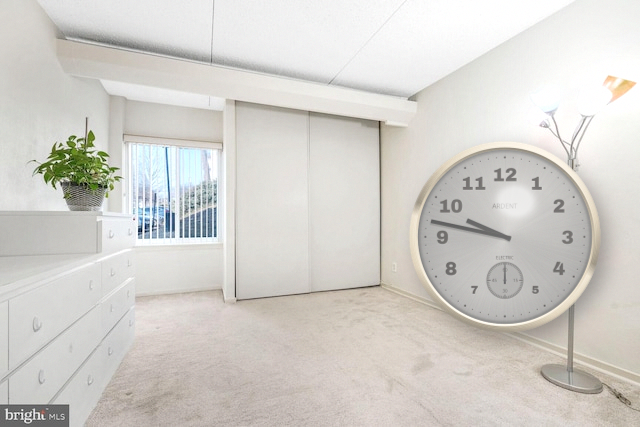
9:47
